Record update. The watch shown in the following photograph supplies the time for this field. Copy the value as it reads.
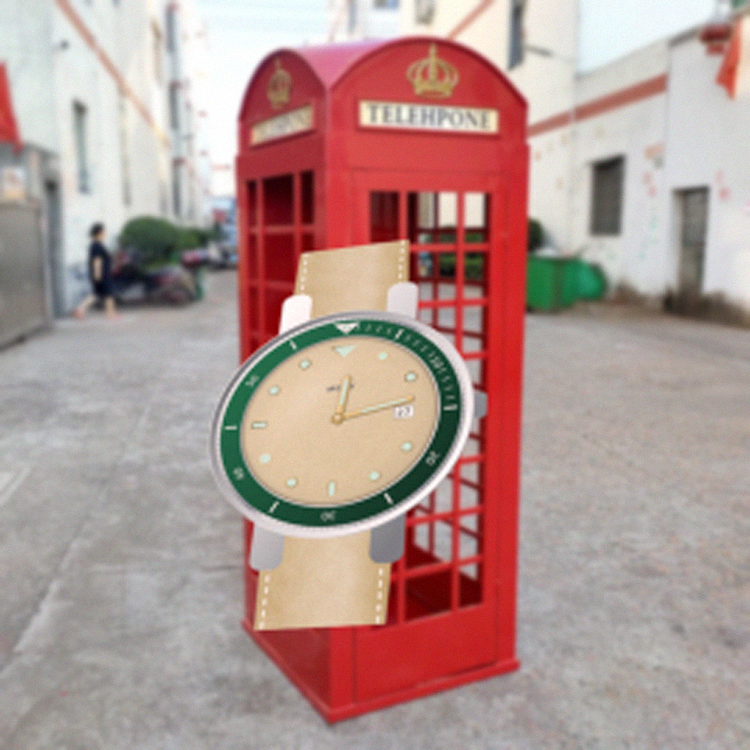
12:13
